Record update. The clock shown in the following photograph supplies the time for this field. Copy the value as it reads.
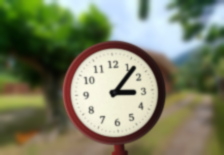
3:07
